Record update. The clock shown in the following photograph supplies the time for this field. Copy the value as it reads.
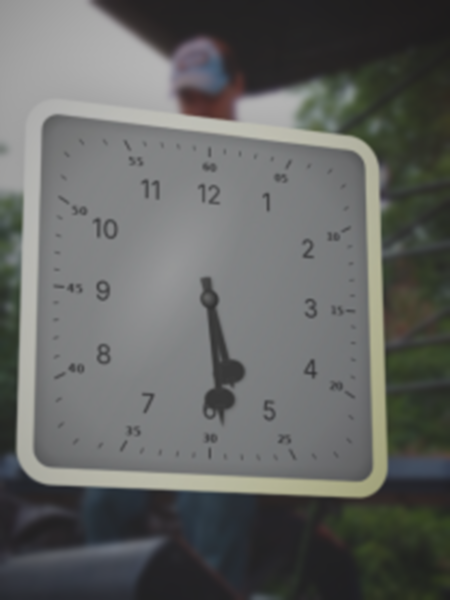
5:29
